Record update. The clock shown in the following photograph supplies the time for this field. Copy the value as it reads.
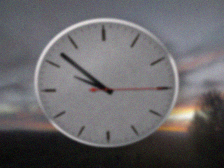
9:52:15
